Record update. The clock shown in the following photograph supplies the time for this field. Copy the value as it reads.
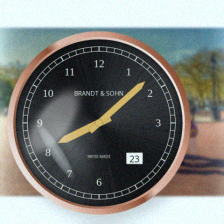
8:08
